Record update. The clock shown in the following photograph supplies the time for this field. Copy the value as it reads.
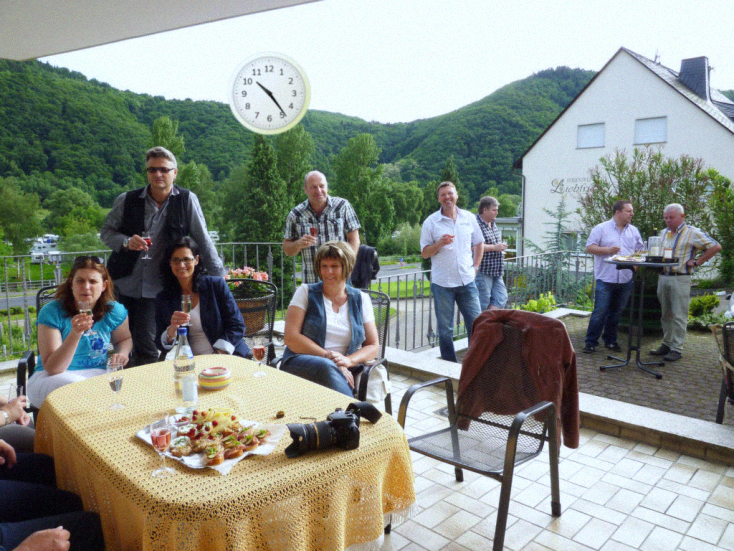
10:24
